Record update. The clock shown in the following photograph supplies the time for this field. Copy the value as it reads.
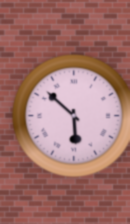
5:52
